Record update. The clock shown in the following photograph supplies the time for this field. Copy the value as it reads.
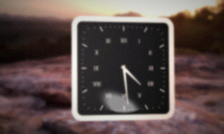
4:29
